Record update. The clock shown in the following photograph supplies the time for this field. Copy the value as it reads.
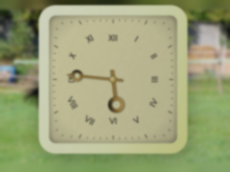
5:46
